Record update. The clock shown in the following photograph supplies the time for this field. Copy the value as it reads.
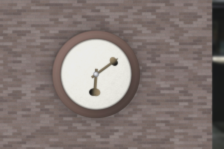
6:09
